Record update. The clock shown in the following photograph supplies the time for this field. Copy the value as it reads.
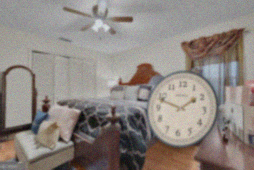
1:48
